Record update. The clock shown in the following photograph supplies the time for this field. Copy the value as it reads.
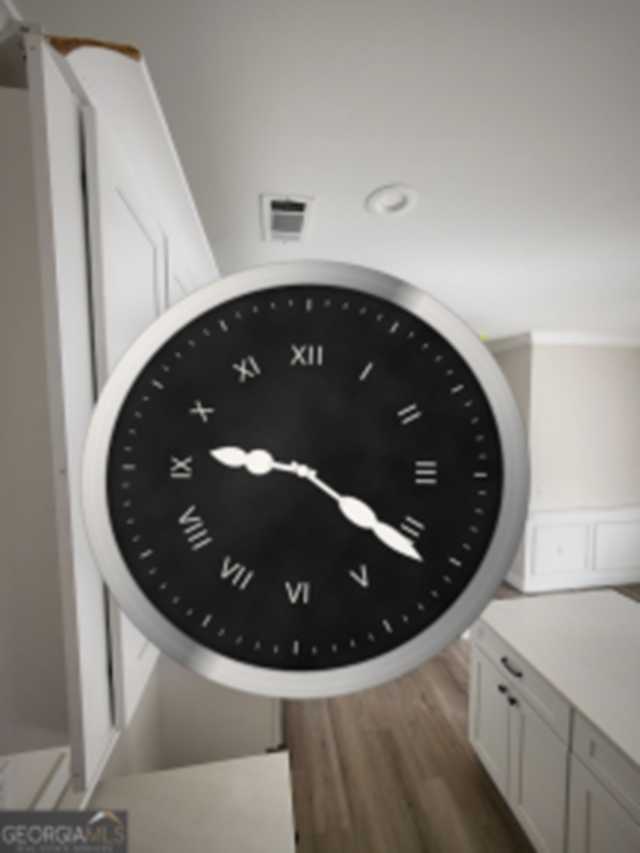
9:21
